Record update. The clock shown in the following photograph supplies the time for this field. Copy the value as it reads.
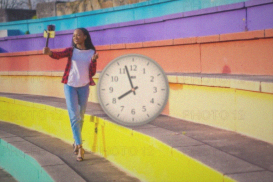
7:57
